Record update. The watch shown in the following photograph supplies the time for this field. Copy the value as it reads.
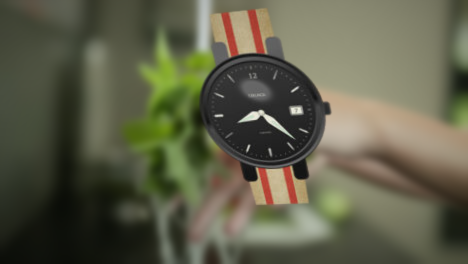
8:23
